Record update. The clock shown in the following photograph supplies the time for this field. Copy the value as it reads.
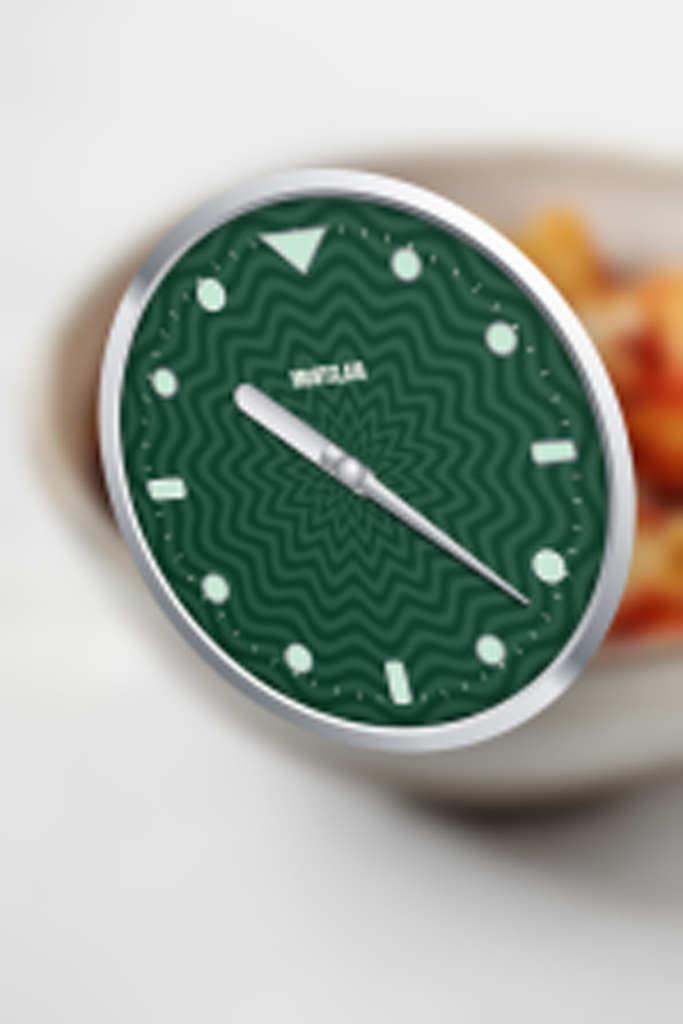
10:22
